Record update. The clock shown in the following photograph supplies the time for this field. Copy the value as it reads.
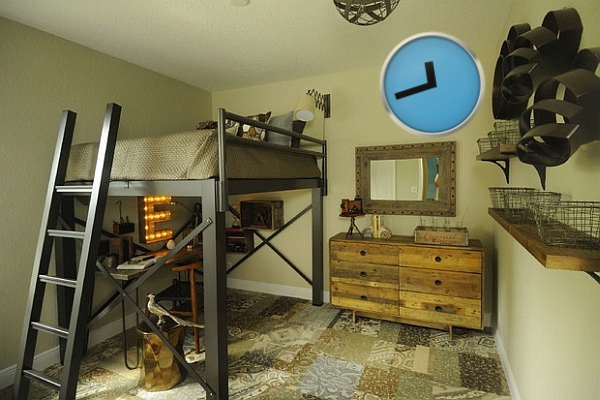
11:42
